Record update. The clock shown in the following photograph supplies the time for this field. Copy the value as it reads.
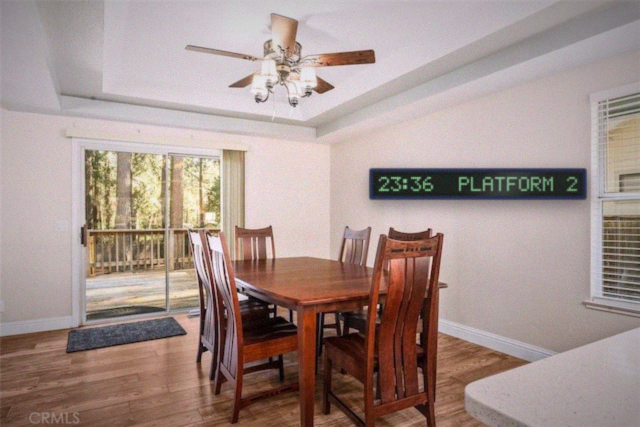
23:36
